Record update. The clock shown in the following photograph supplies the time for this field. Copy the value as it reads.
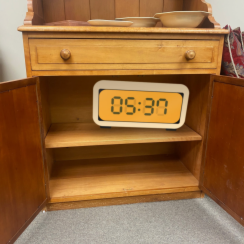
5:37
